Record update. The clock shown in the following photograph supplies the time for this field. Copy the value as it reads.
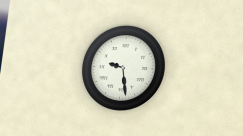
9:28
